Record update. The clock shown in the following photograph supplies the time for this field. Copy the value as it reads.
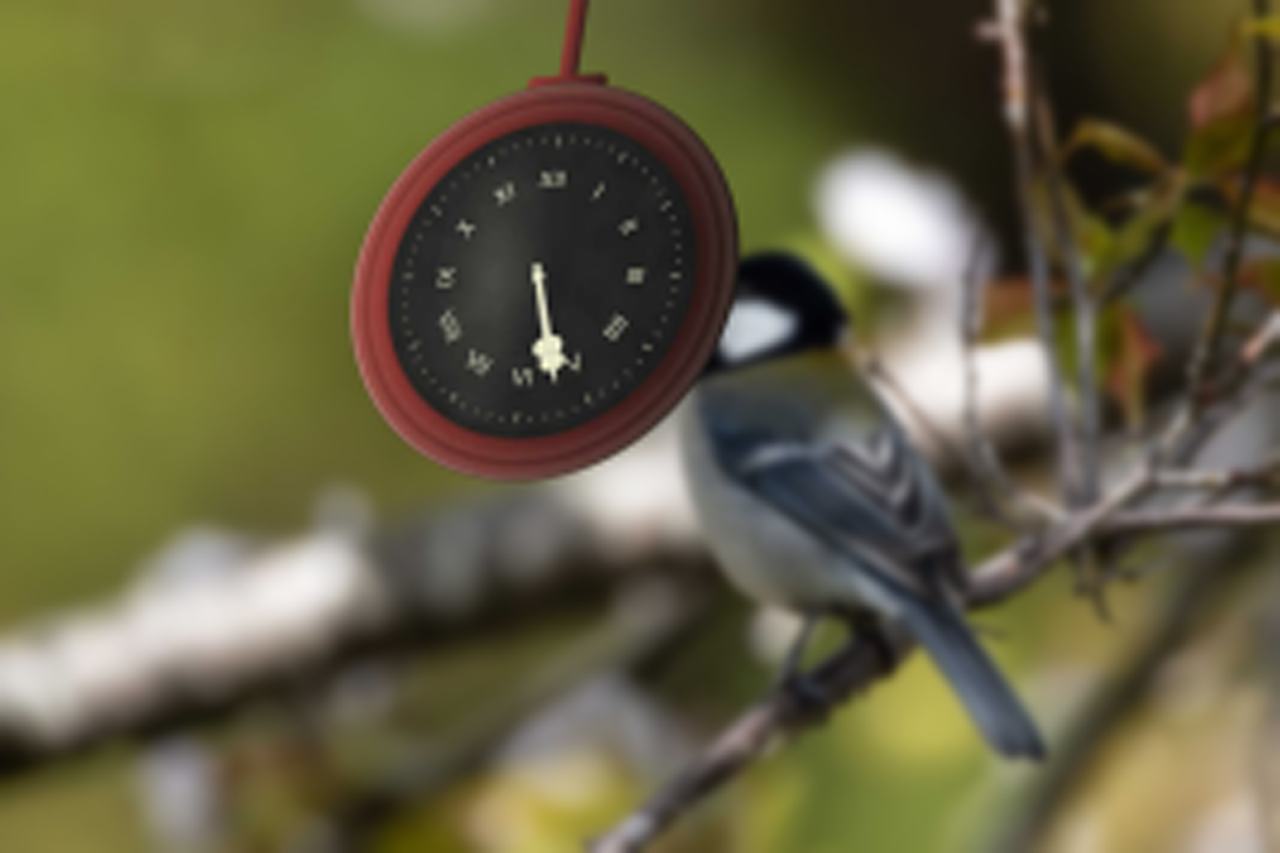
5:27
